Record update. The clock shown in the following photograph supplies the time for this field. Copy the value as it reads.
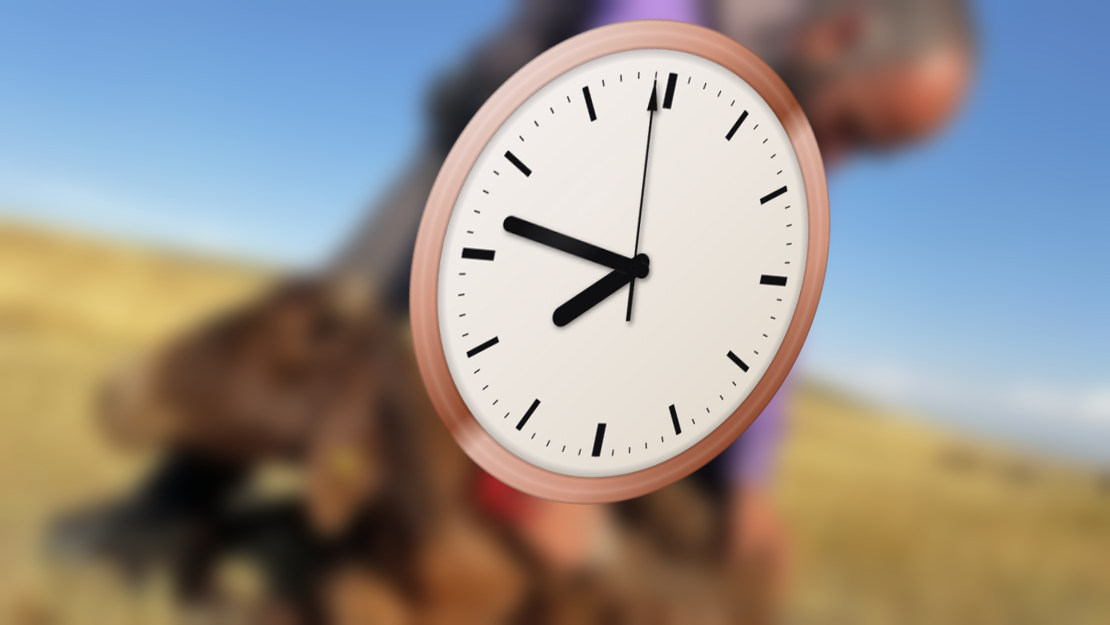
7:46:59
